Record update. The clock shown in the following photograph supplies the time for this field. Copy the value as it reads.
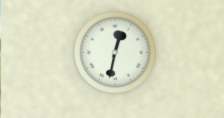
12:32
